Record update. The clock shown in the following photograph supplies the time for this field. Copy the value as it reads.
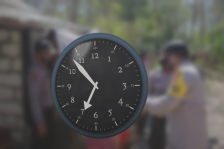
6:53
